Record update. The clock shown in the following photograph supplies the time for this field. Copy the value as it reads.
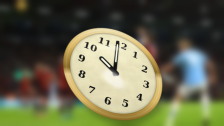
9:59
